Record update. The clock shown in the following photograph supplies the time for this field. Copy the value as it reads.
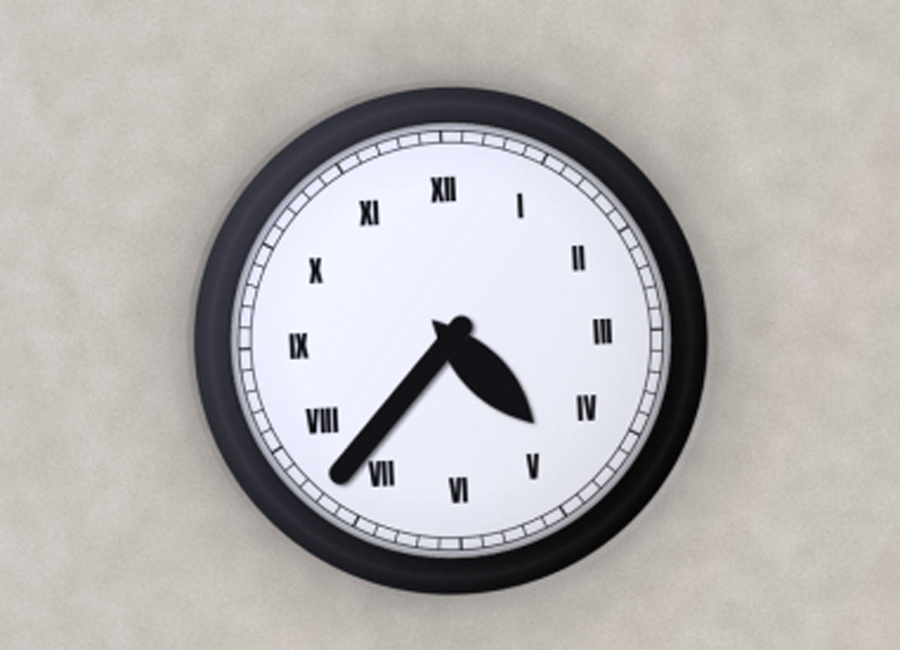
4:37
